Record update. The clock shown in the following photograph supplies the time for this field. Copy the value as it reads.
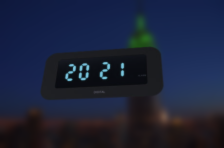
20:21
